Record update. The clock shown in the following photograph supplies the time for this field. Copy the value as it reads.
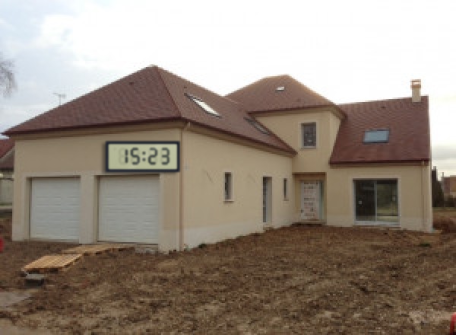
15:23
